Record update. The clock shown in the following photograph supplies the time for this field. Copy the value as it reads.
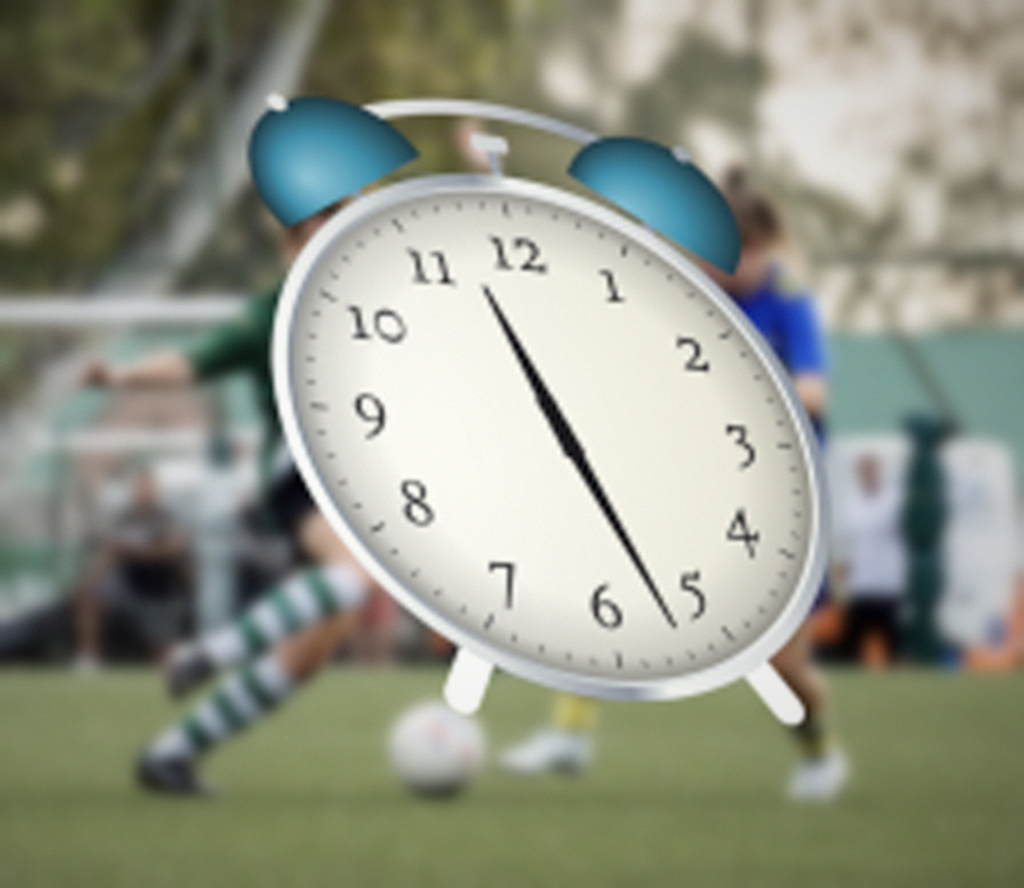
11:27
